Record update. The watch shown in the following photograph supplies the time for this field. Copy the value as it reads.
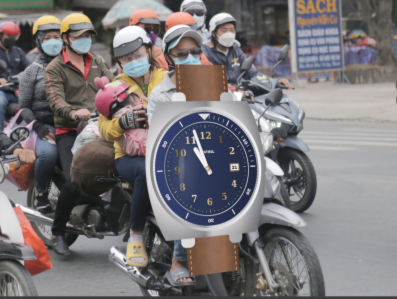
10:57
